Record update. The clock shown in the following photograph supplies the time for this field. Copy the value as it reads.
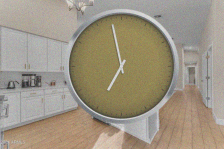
6:58
